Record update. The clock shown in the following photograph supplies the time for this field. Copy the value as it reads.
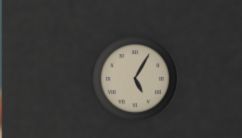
5:05
